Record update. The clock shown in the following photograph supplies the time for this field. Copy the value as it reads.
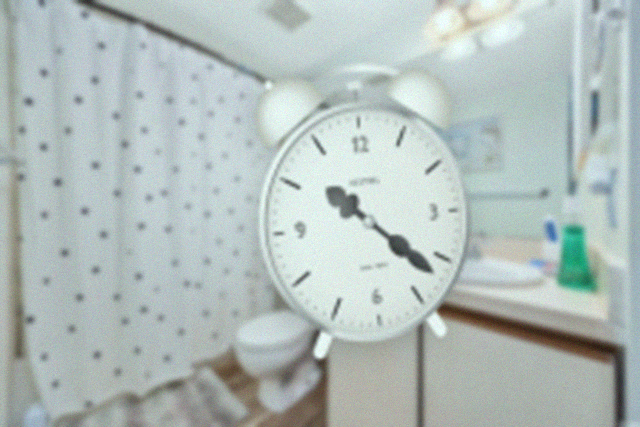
10:22
